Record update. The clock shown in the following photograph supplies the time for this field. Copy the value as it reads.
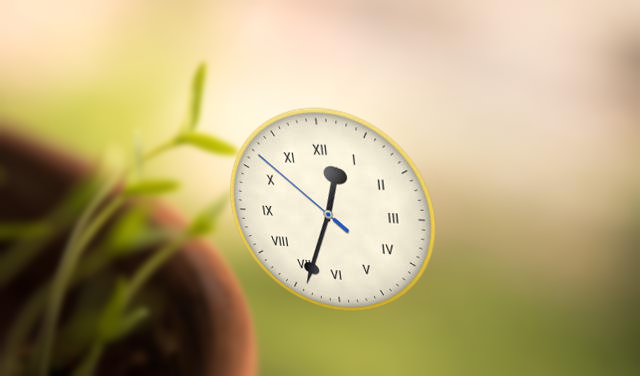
12:33:52
